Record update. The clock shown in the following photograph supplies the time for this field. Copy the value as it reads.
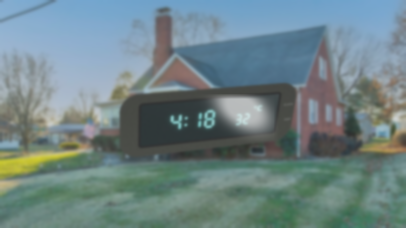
4:18
